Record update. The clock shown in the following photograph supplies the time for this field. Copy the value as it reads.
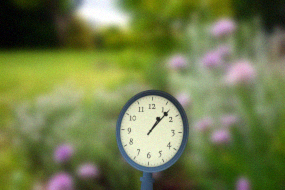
1:07
